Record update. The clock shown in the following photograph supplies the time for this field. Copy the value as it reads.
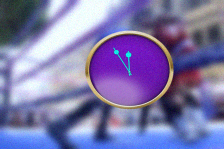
11:55
